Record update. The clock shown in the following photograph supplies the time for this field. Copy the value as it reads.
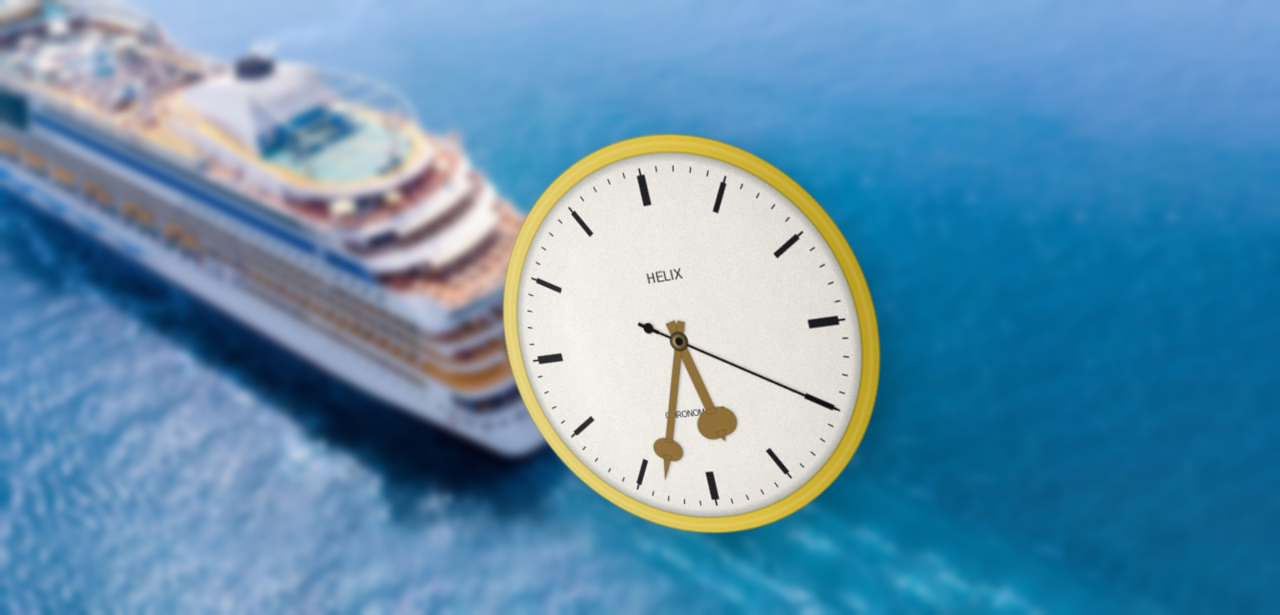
5:33:20
